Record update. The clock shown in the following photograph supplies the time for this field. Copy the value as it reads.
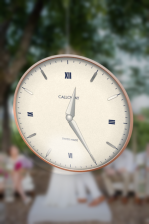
12:25
